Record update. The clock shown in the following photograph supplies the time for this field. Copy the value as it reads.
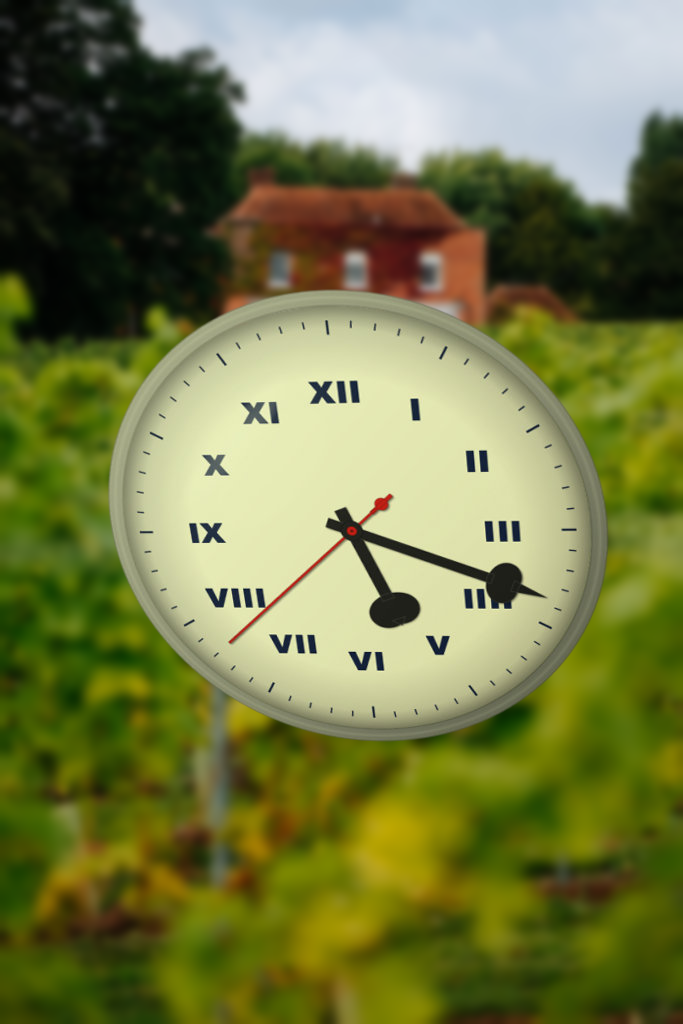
5:18:38
